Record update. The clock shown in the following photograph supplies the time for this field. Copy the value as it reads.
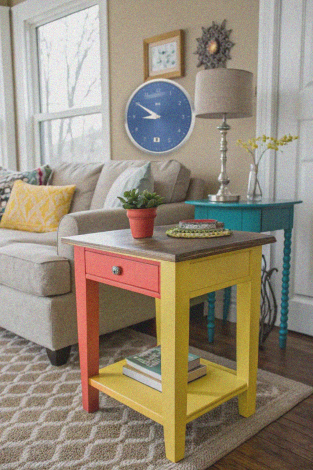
8:50
